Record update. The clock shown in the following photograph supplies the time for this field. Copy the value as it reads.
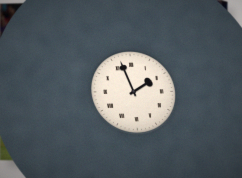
1:57
